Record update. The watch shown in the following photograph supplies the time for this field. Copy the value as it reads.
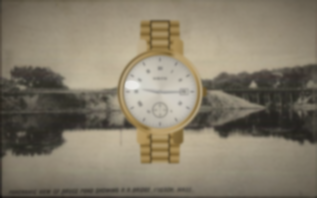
9:15
